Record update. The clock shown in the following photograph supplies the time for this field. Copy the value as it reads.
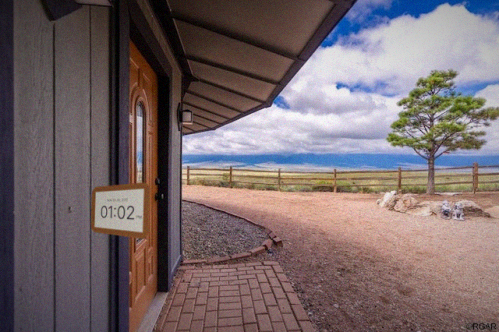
1:02
